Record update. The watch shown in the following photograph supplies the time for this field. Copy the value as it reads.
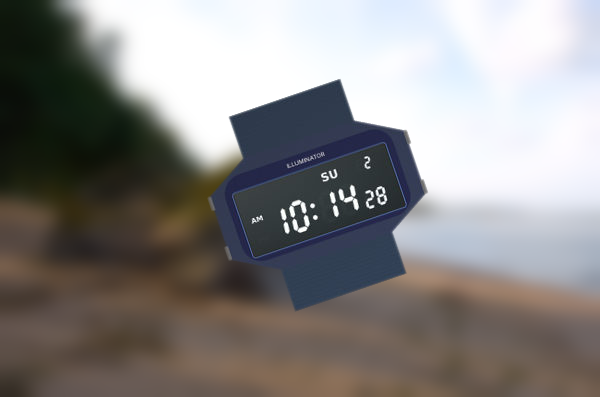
10:14:28
